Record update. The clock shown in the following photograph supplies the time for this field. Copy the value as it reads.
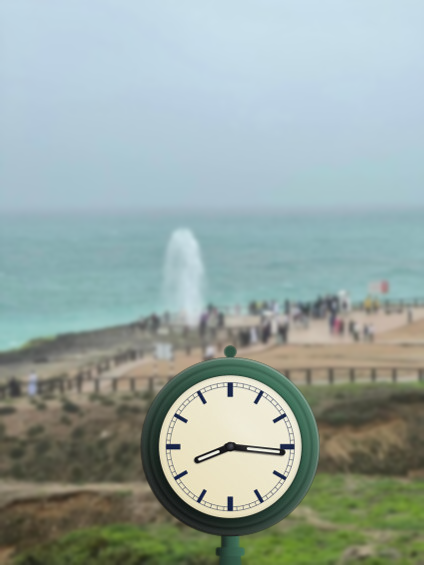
8:16
